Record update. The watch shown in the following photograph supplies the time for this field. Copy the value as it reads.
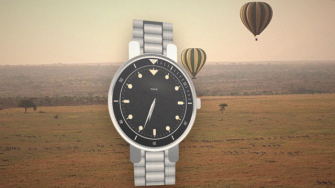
6:34
